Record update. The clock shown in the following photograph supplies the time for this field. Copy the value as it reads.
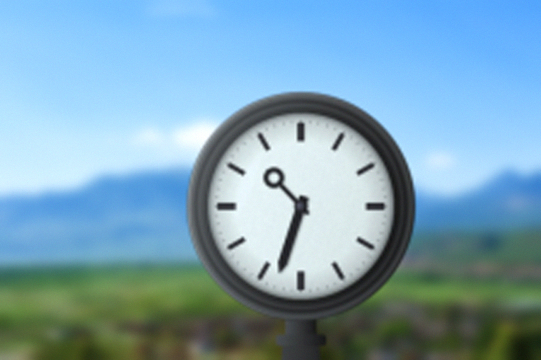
10:33
